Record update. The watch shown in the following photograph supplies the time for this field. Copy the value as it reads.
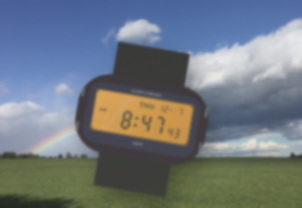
8:47
